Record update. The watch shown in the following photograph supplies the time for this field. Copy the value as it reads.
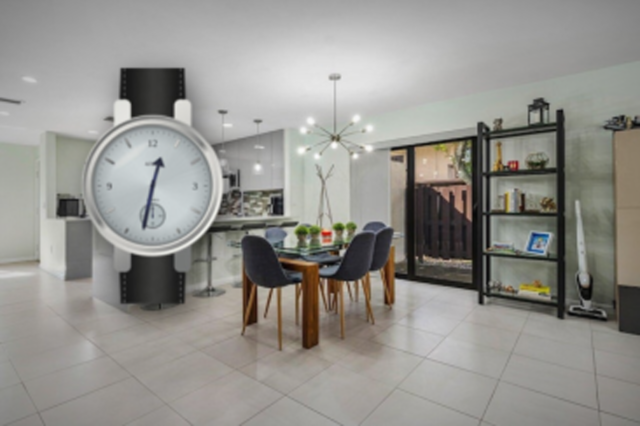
12:32
